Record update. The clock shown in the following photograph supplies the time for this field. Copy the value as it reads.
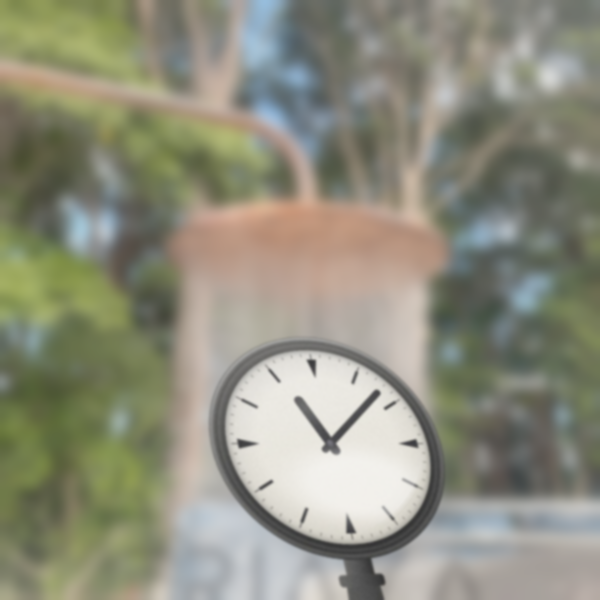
11:08
